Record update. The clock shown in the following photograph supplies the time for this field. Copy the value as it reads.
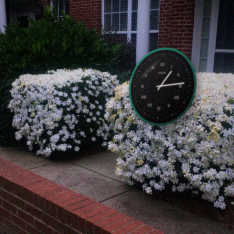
1:14
